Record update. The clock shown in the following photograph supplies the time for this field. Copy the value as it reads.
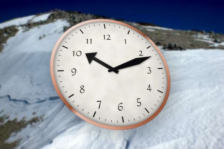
10:12
